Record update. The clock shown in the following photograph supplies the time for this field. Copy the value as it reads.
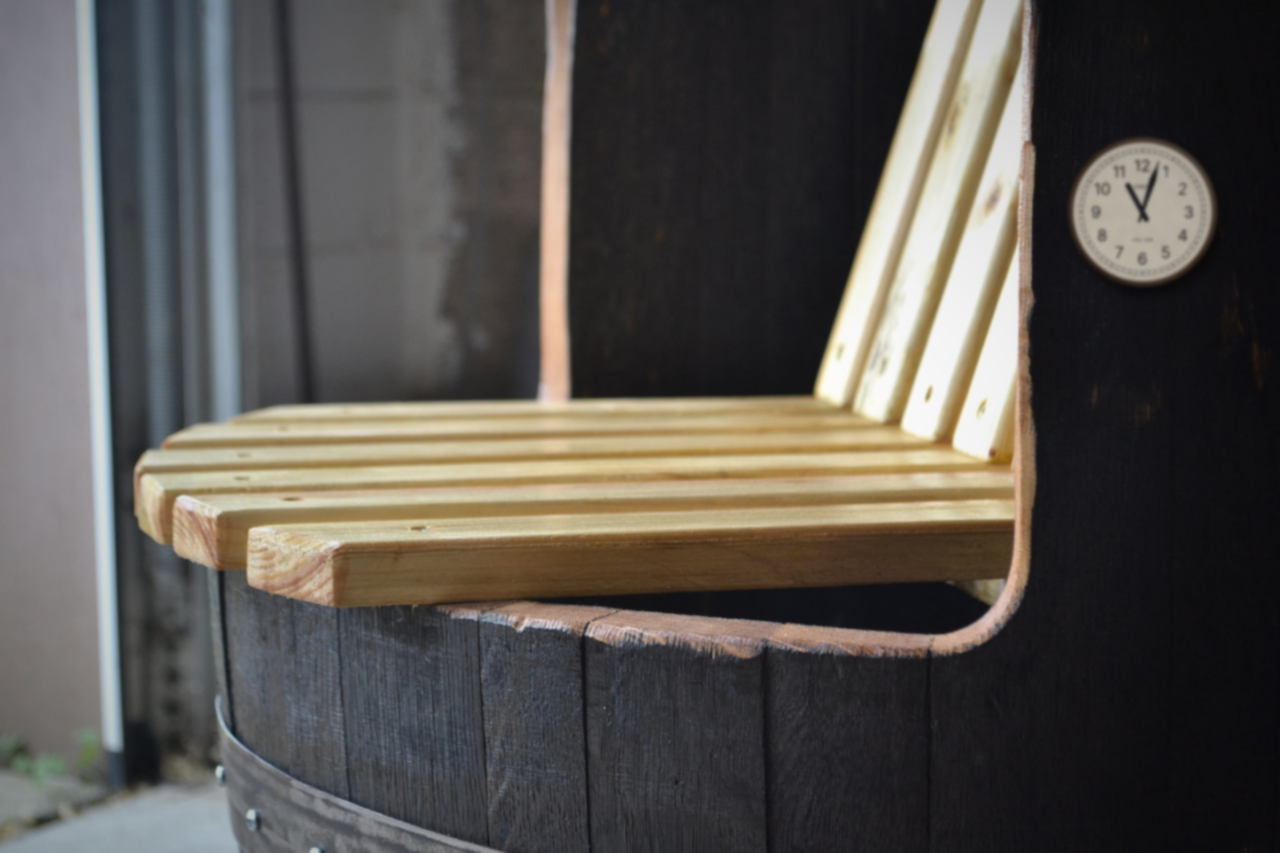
11:03
